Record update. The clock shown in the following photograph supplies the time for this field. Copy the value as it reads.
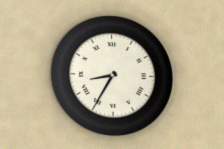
8:35
